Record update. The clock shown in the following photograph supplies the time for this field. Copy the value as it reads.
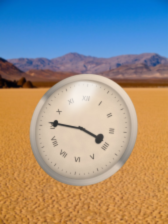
3:46
